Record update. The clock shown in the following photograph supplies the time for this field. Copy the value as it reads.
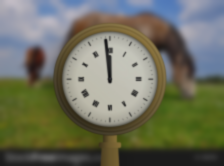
11:59
